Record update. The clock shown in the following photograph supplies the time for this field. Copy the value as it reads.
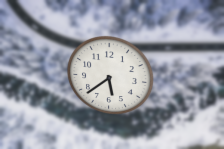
5:38
